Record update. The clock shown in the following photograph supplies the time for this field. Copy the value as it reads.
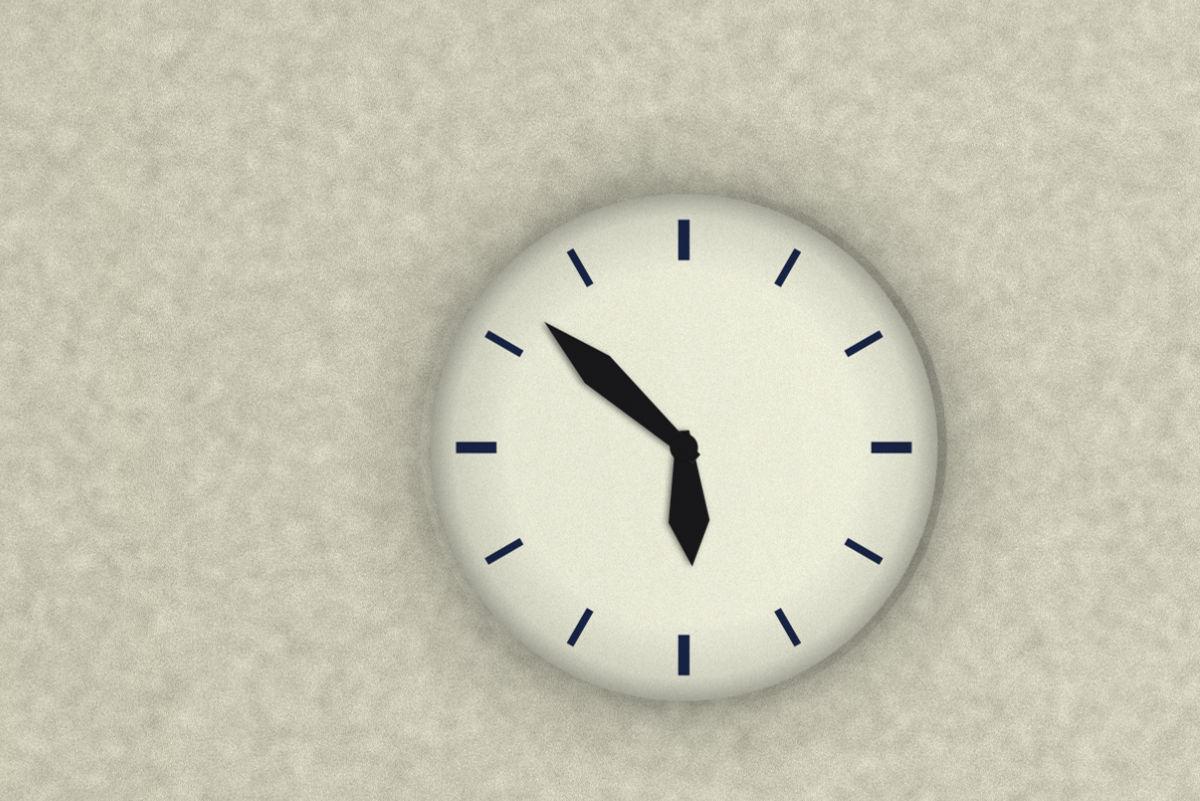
5:52
